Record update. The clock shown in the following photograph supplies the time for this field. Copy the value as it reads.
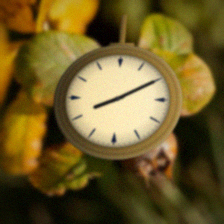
8:10
